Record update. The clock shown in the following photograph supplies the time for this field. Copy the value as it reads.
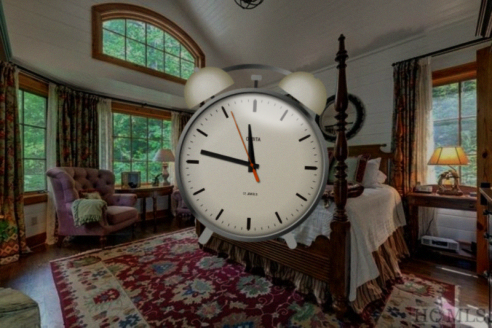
11:46:56
